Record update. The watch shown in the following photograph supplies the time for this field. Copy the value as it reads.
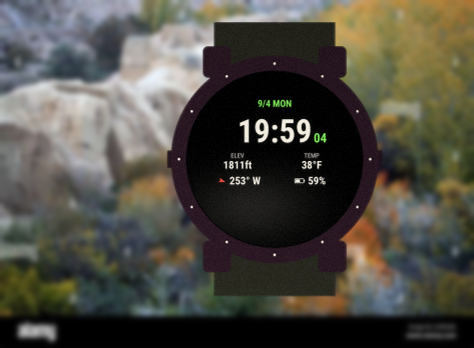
19:59:04
